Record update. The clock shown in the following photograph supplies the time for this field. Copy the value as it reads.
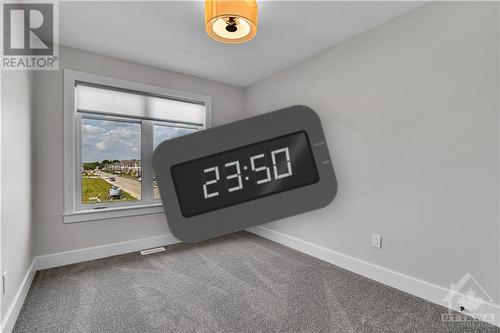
23:50
